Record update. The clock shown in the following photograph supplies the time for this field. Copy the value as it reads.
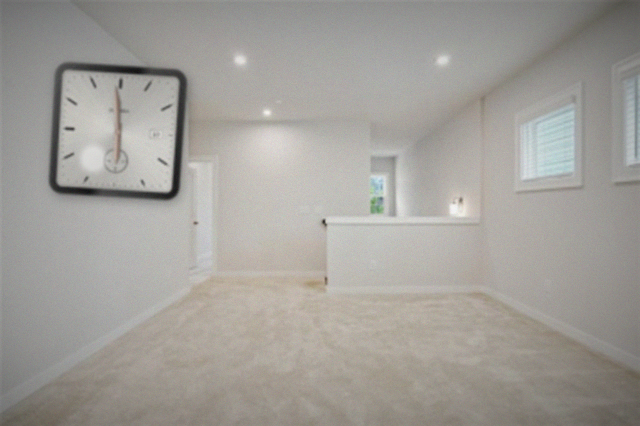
5:59
